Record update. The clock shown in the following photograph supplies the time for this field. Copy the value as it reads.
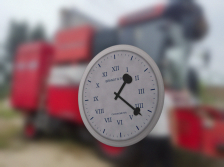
1:22
